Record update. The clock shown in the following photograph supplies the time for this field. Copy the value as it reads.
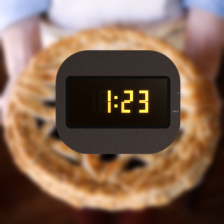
1:23
